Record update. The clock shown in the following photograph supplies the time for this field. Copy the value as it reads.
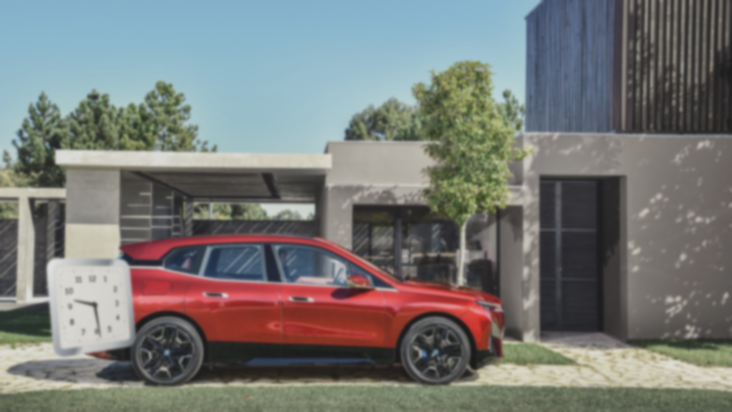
9:29
